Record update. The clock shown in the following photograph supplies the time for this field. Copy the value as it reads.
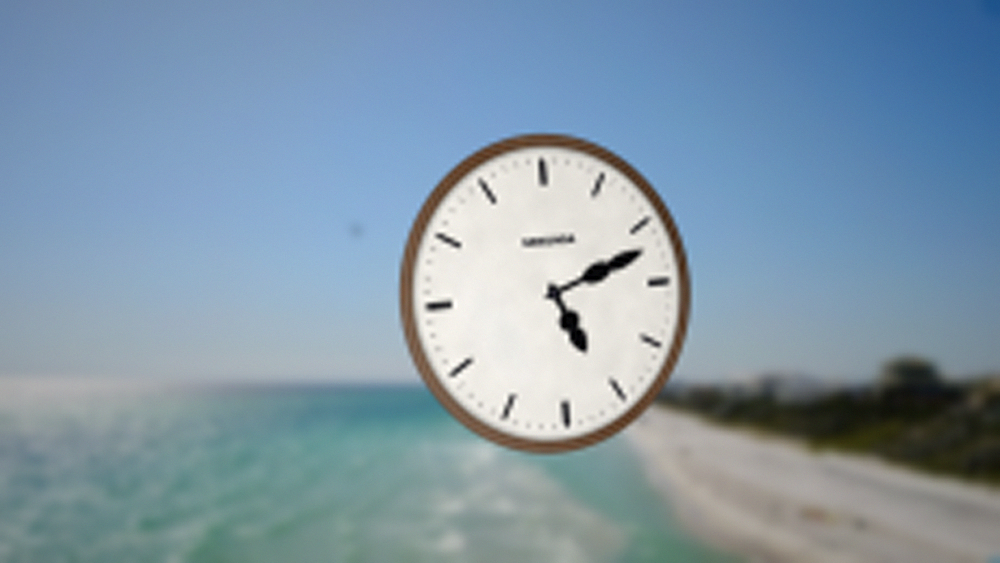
5:12
